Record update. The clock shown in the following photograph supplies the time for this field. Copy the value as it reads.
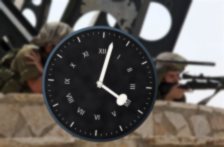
4:02
